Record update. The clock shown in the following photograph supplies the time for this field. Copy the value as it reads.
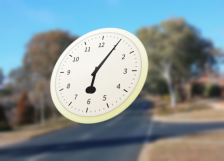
6:05
